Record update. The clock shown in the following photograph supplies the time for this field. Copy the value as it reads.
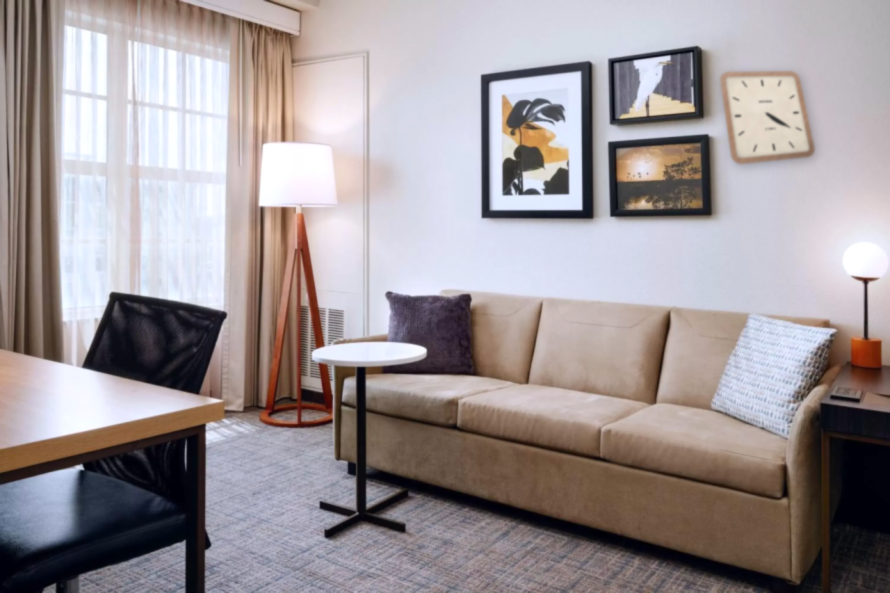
4:21
